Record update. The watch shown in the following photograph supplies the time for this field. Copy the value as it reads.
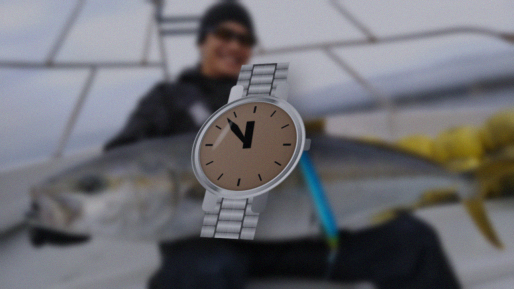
11:53
